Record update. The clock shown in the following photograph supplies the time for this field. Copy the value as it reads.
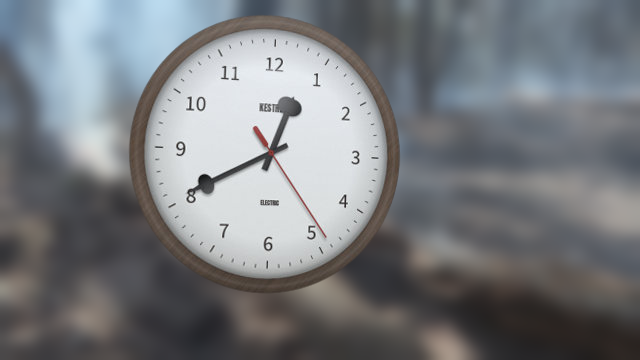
12:40:24
